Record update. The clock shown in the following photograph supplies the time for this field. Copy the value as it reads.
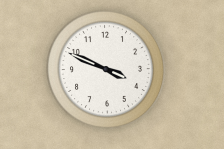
3:49
